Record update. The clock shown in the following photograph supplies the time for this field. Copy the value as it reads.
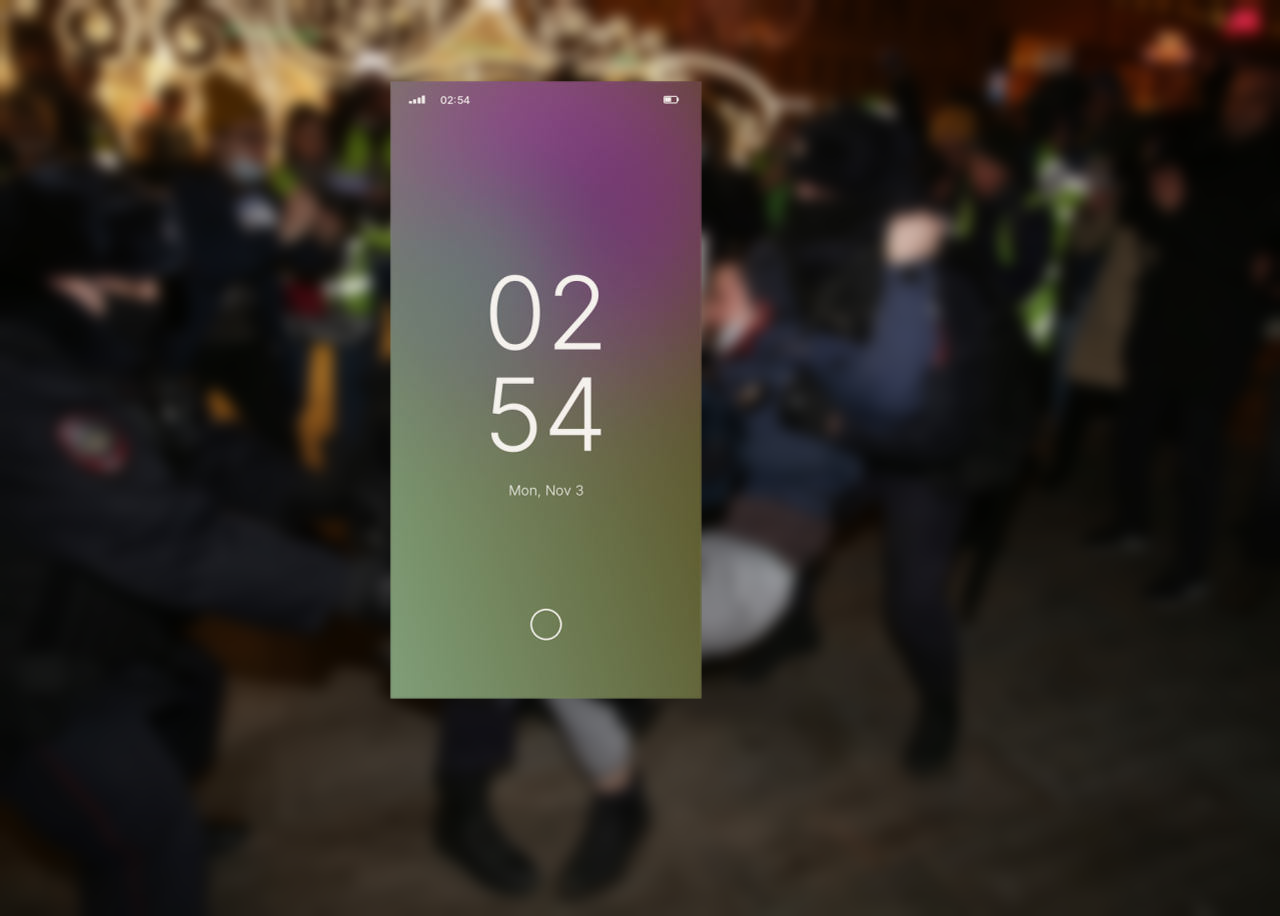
2:54
